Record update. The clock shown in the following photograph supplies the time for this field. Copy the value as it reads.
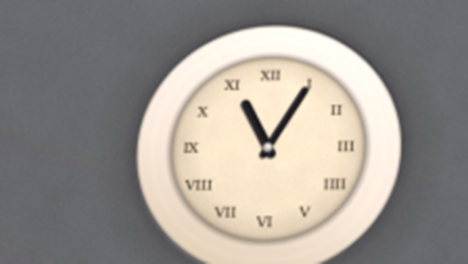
11:05
